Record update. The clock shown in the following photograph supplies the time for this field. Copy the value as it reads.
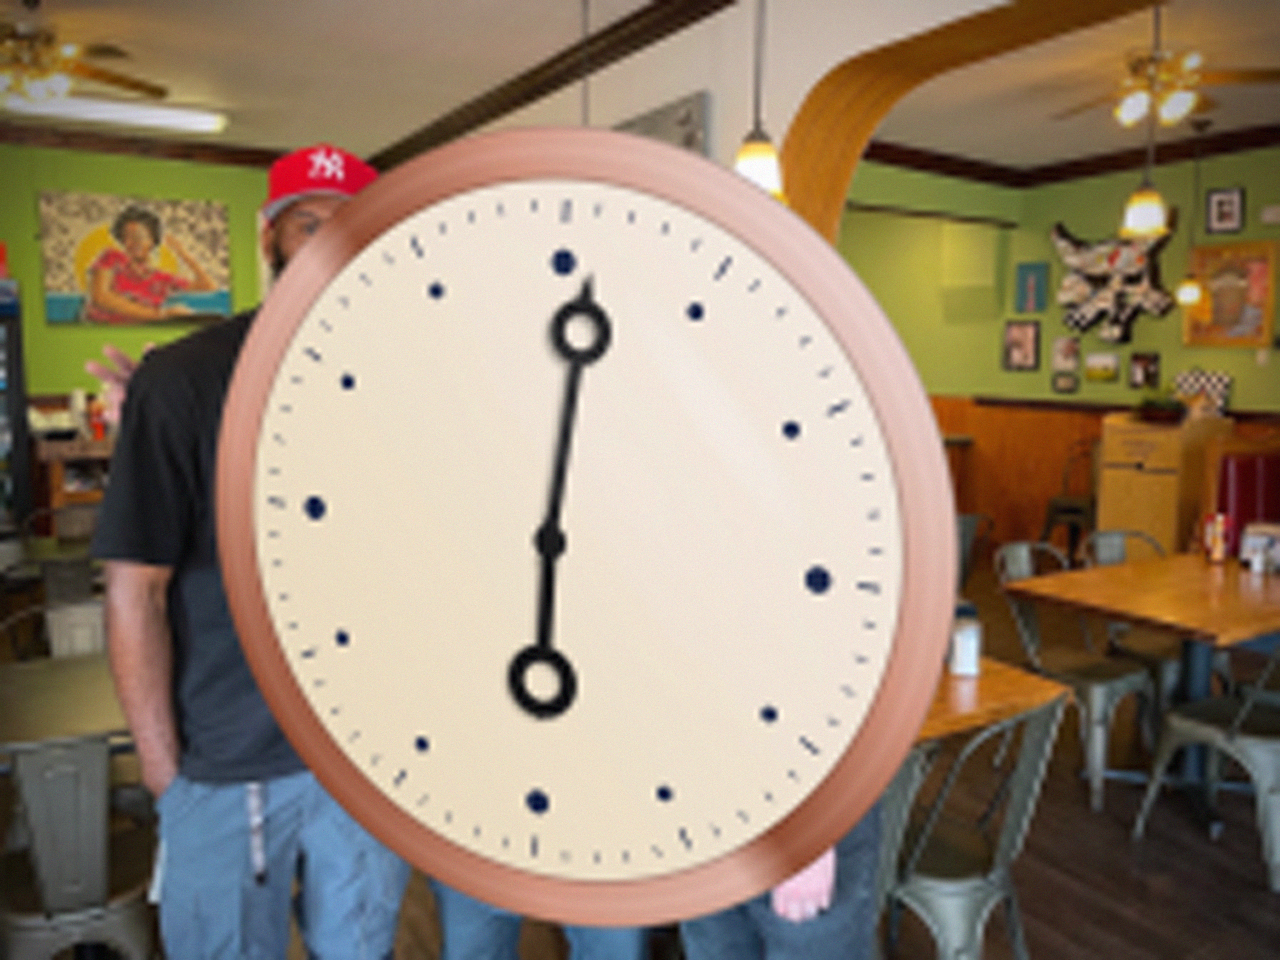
6:01
